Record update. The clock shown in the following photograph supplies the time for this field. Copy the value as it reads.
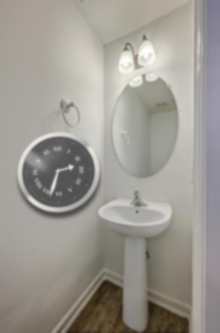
2:33
